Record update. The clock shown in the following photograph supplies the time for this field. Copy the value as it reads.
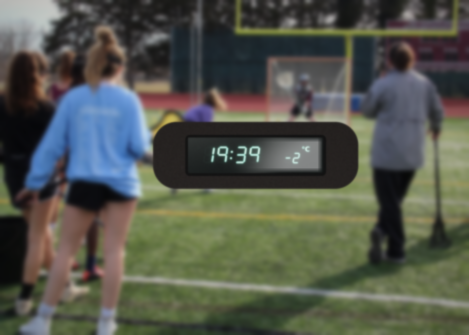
19:39
